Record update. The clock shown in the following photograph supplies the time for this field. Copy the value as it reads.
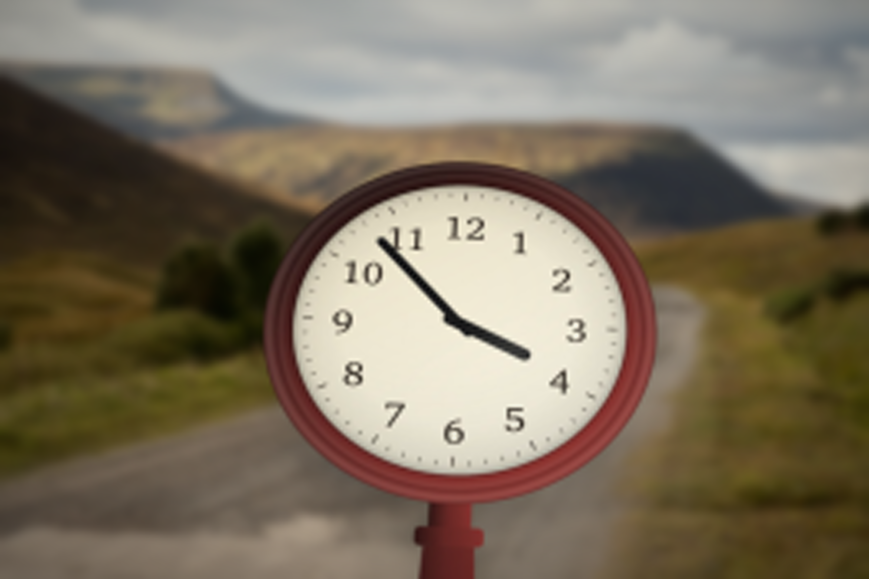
3:53
